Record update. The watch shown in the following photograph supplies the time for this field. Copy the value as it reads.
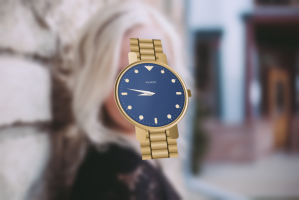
8:47
